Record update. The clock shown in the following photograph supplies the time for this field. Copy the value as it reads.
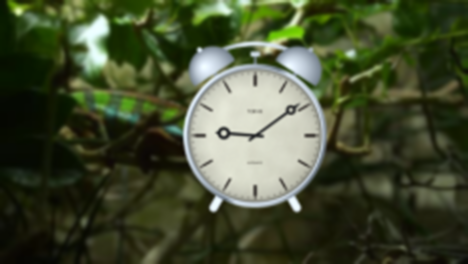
9:09
